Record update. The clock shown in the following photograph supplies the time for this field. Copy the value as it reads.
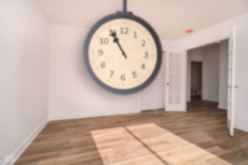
10:55
